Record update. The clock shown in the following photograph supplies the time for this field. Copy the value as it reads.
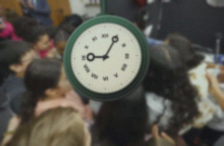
9:05
